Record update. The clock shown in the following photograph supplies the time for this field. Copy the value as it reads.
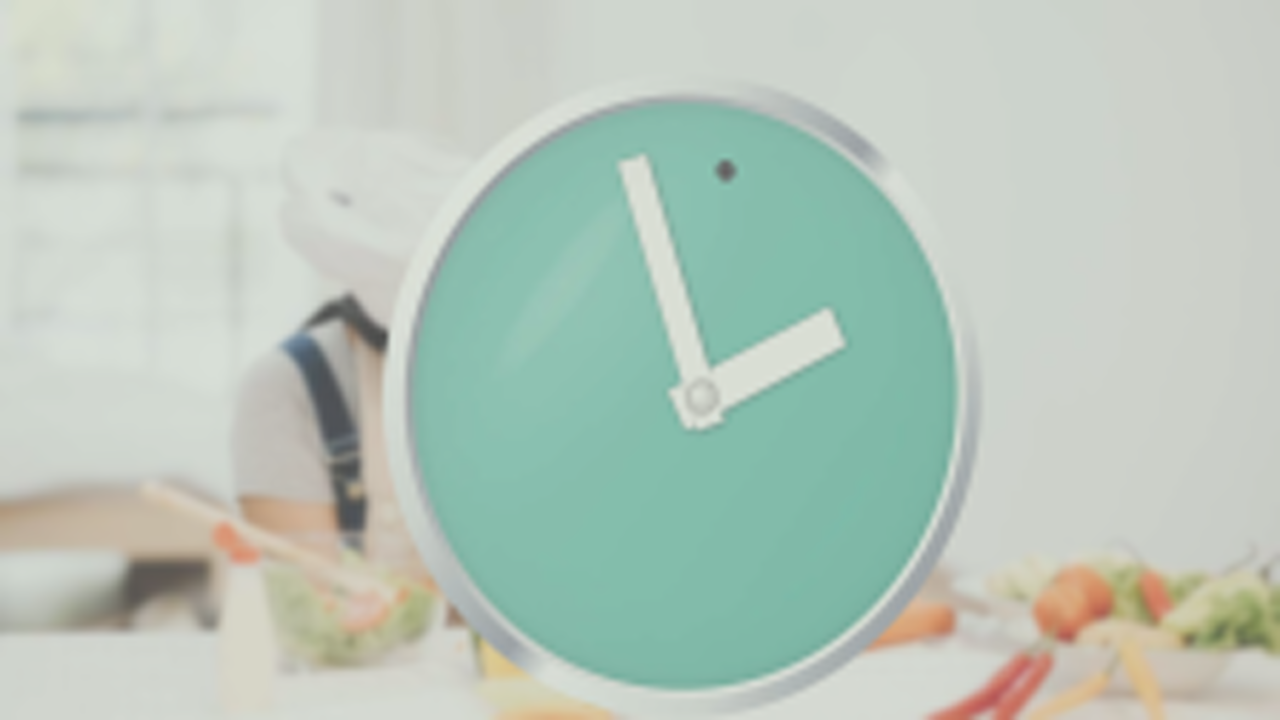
1:56
